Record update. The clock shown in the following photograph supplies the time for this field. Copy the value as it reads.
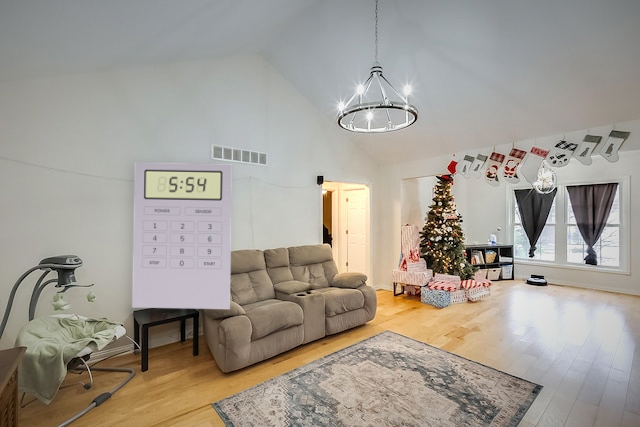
5:54
